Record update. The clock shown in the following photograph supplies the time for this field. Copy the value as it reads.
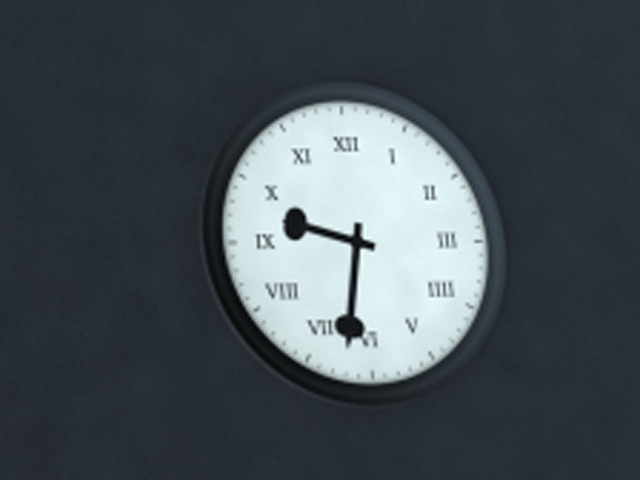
9:32
